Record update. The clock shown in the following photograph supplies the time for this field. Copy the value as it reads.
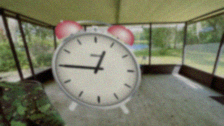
12:45
